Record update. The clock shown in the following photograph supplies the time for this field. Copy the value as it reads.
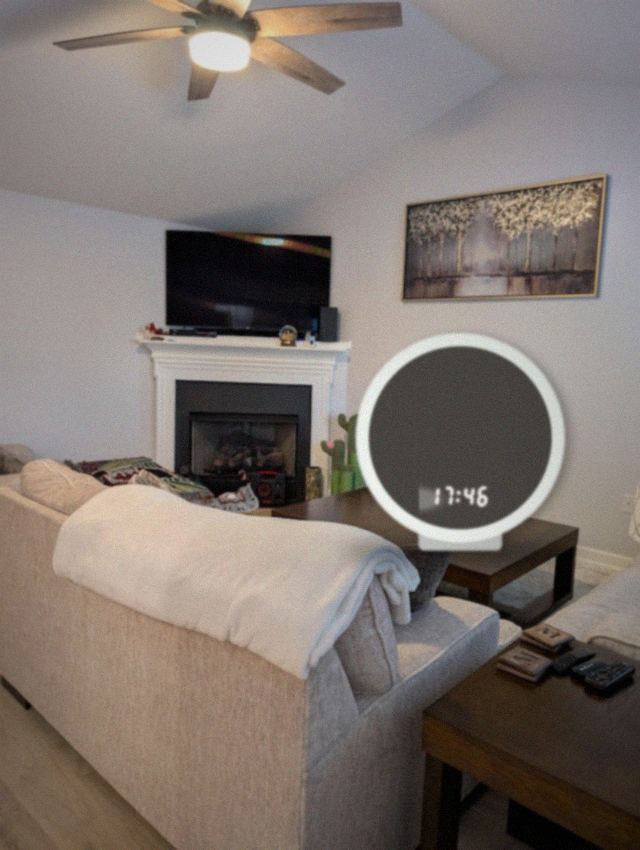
17:46
